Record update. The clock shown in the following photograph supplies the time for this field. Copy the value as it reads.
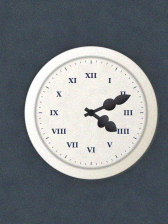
4:11
